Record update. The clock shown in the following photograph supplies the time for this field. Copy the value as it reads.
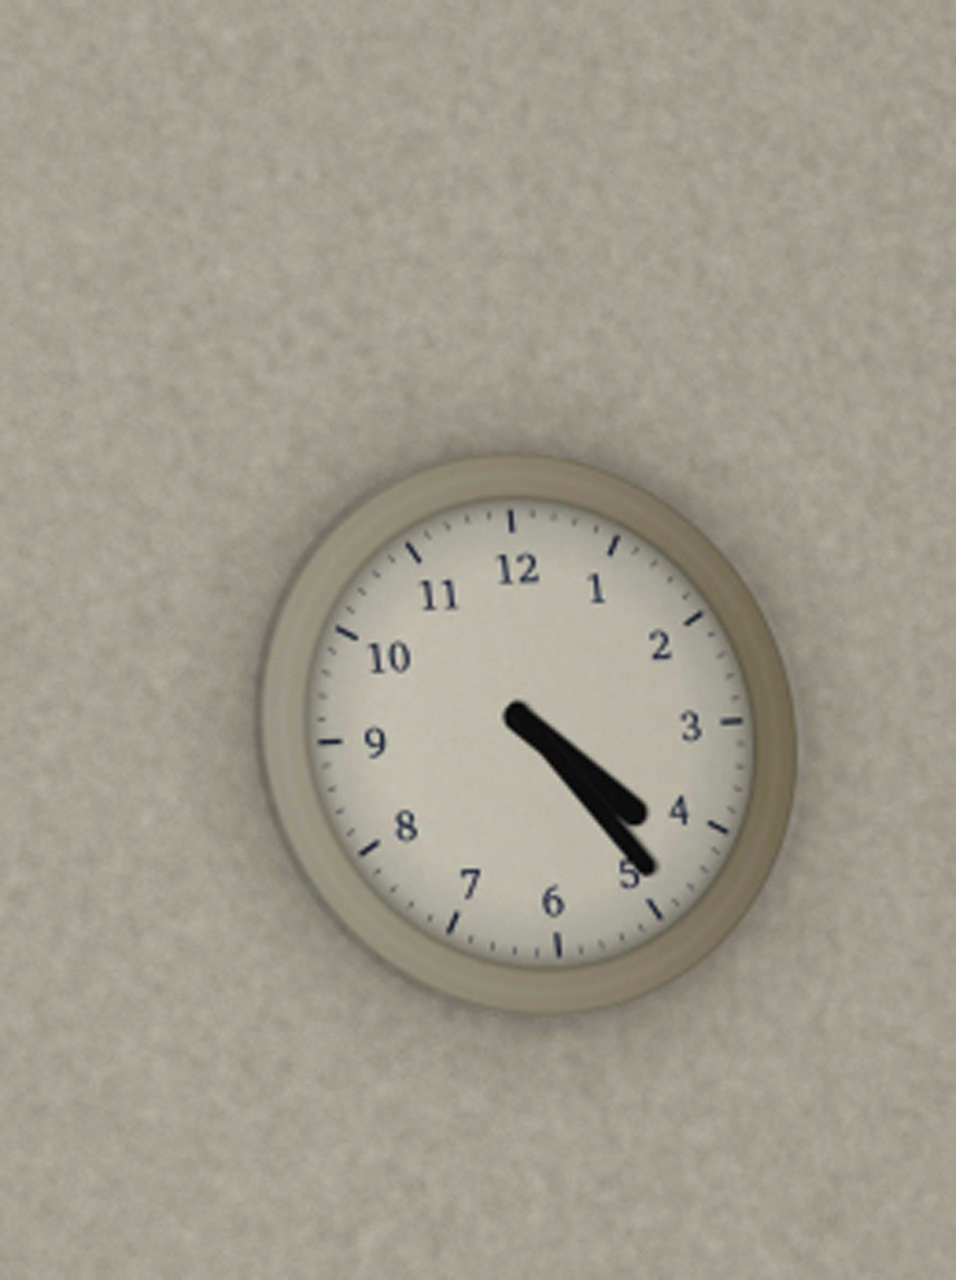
4:24
